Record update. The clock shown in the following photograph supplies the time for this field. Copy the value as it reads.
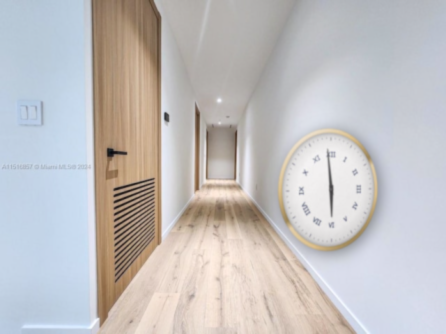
5:59
